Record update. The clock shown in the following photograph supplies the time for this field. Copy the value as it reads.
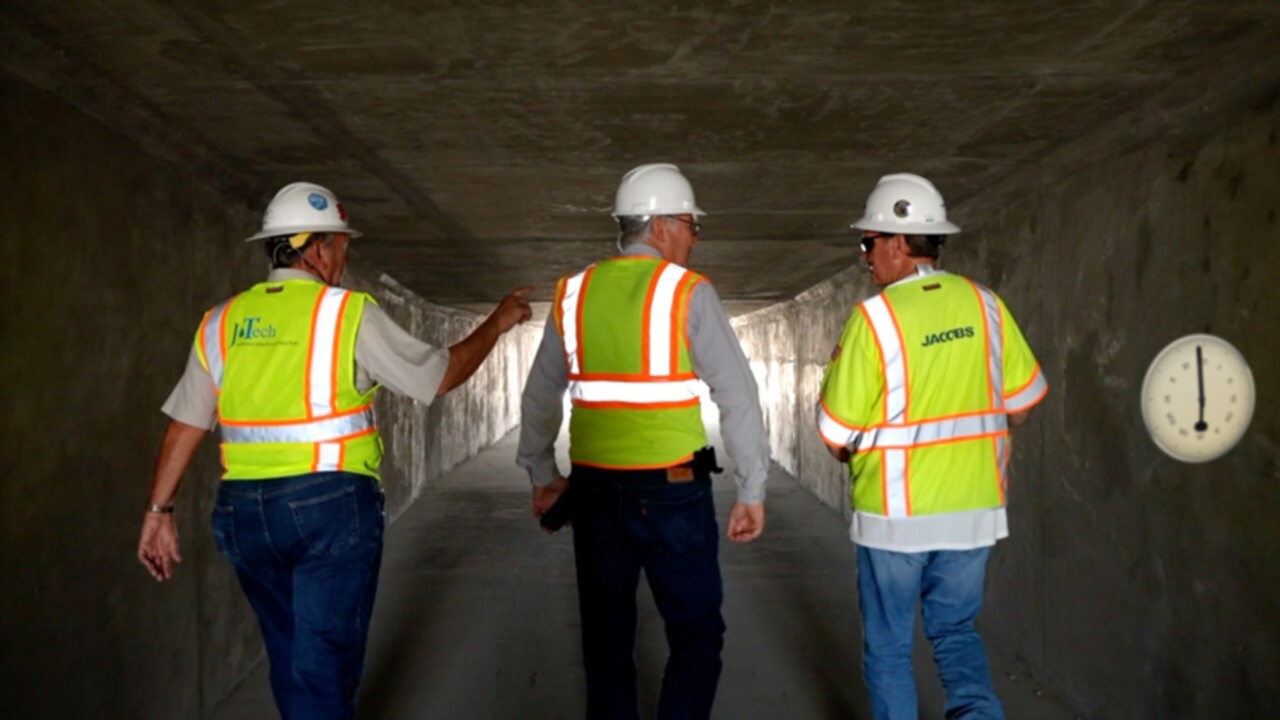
5:59
